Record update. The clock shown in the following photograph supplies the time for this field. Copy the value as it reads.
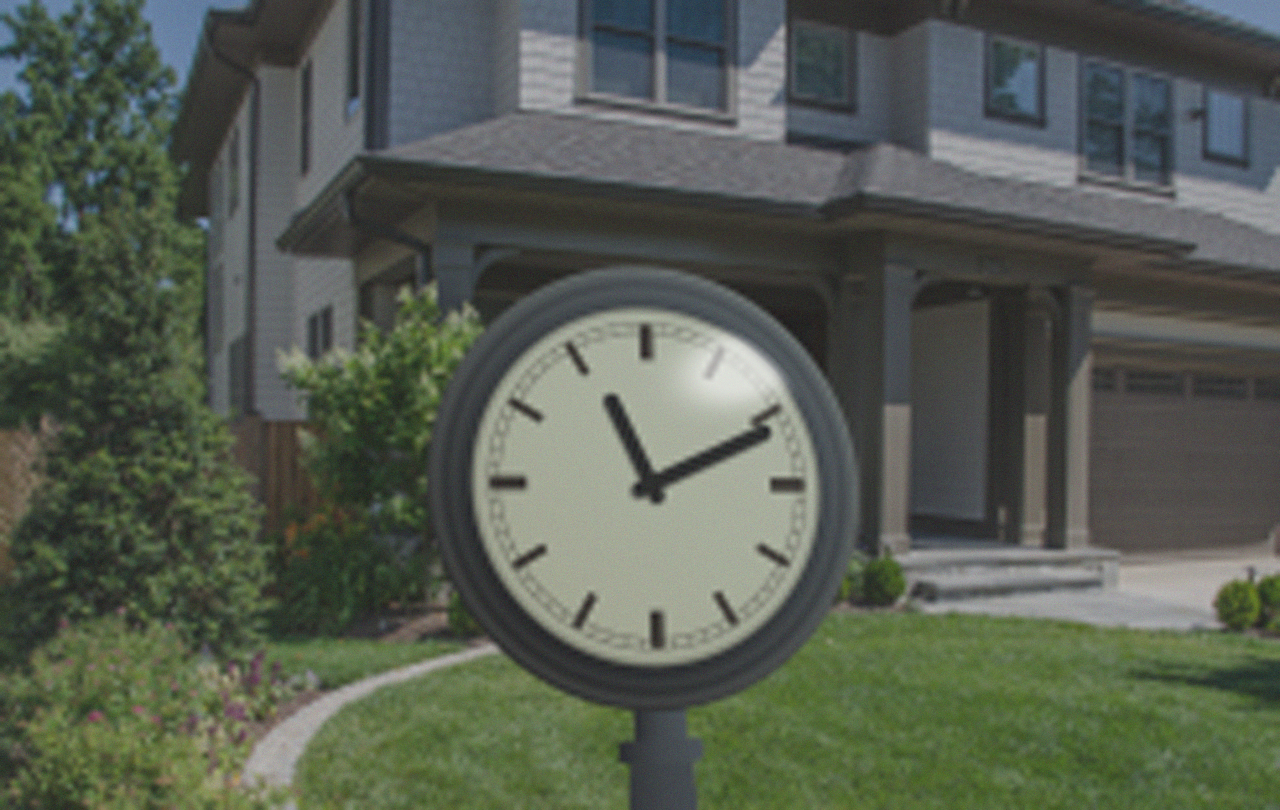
11:11
